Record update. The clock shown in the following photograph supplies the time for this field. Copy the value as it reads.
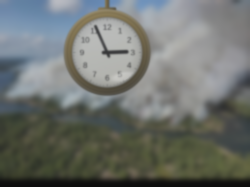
2:56
